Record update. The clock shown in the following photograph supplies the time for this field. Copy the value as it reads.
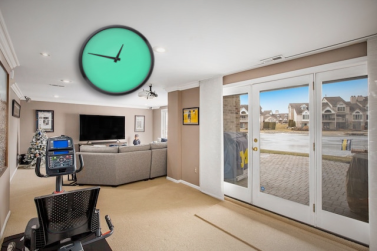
12:47
